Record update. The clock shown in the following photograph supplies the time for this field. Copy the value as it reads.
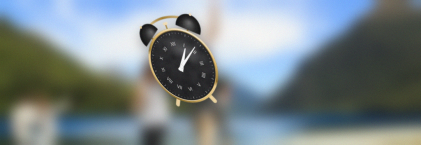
1:09
